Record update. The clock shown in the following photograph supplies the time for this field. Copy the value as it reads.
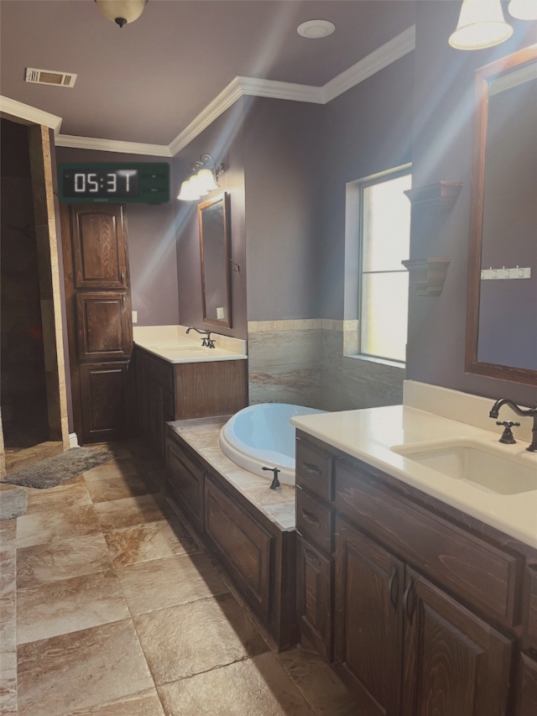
5:31
